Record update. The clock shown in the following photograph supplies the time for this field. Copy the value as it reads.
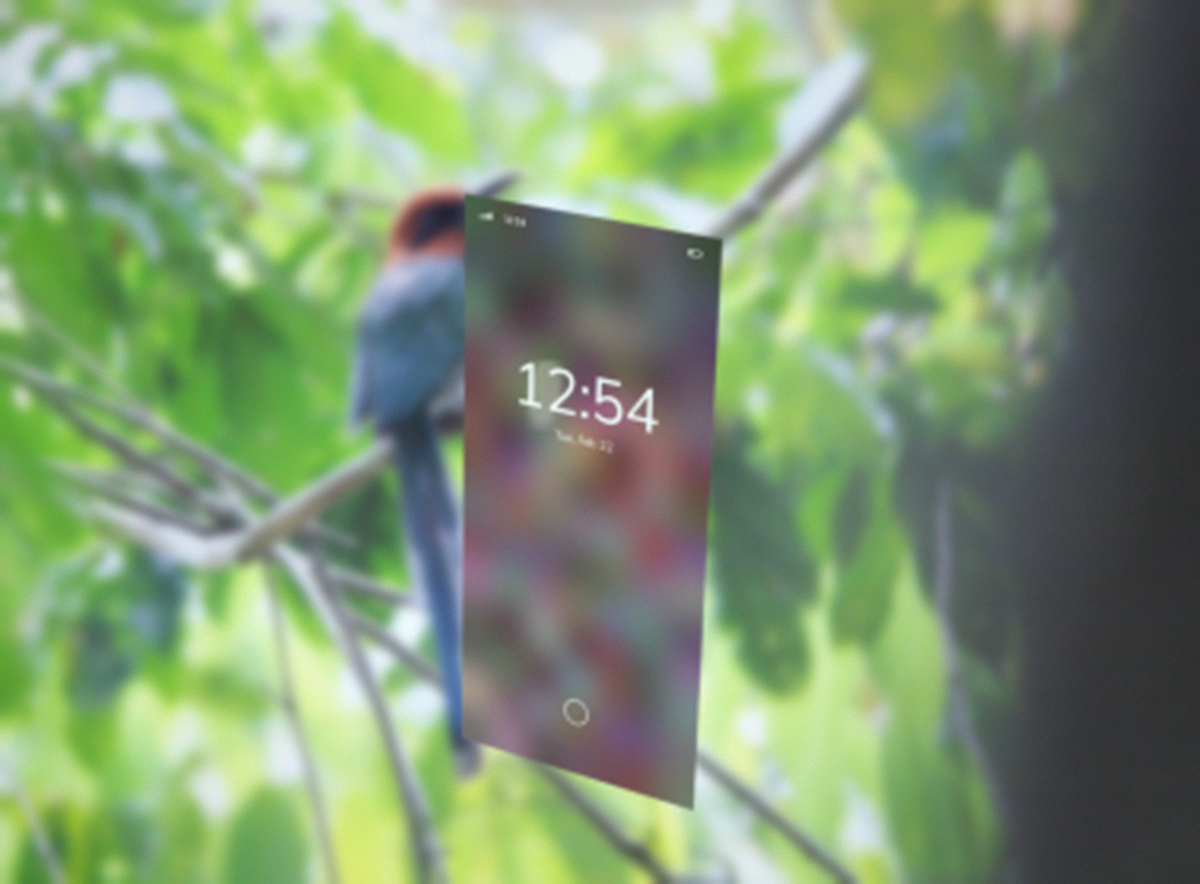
12:54
